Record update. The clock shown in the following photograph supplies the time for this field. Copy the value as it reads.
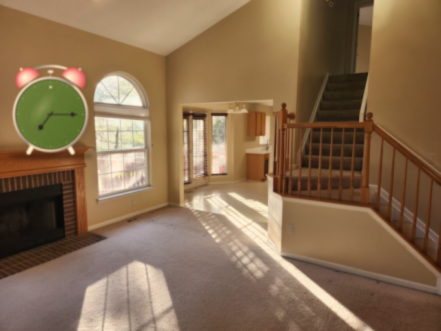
7:15
